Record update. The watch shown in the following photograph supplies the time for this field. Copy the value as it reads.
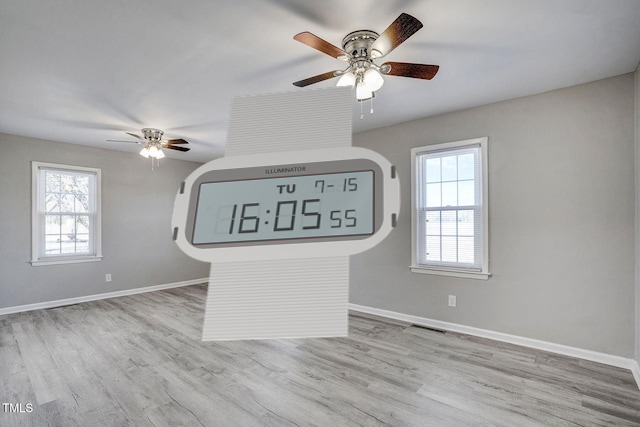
16:05:55
